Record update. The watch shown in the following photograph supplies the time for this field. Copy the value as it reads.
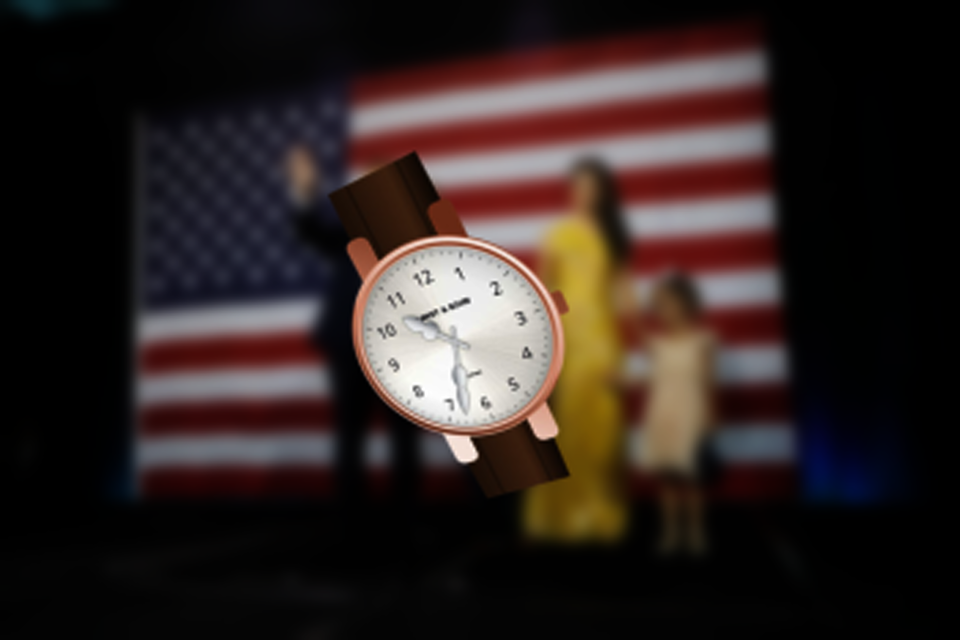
10:33
